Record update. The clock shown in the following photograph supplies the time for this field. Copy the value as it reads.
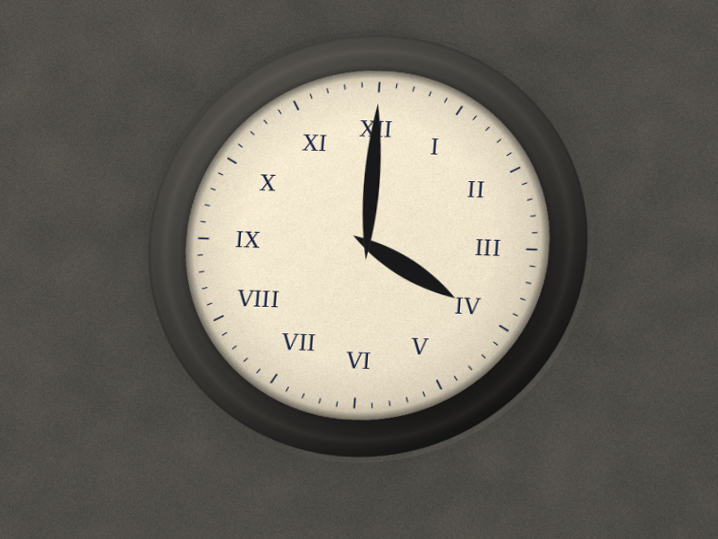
4:00
